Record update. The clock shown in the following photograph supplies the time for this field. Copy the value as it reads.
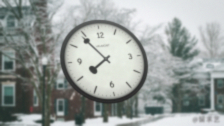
7:54
